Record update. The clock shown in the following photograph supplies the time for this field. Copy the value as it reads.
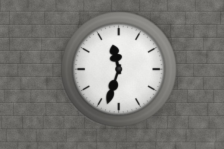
11:33
